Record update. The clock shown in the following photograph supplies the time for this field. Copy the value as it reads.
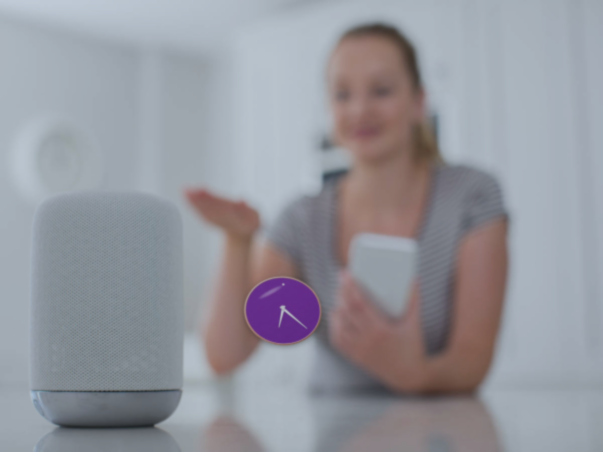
6:22
